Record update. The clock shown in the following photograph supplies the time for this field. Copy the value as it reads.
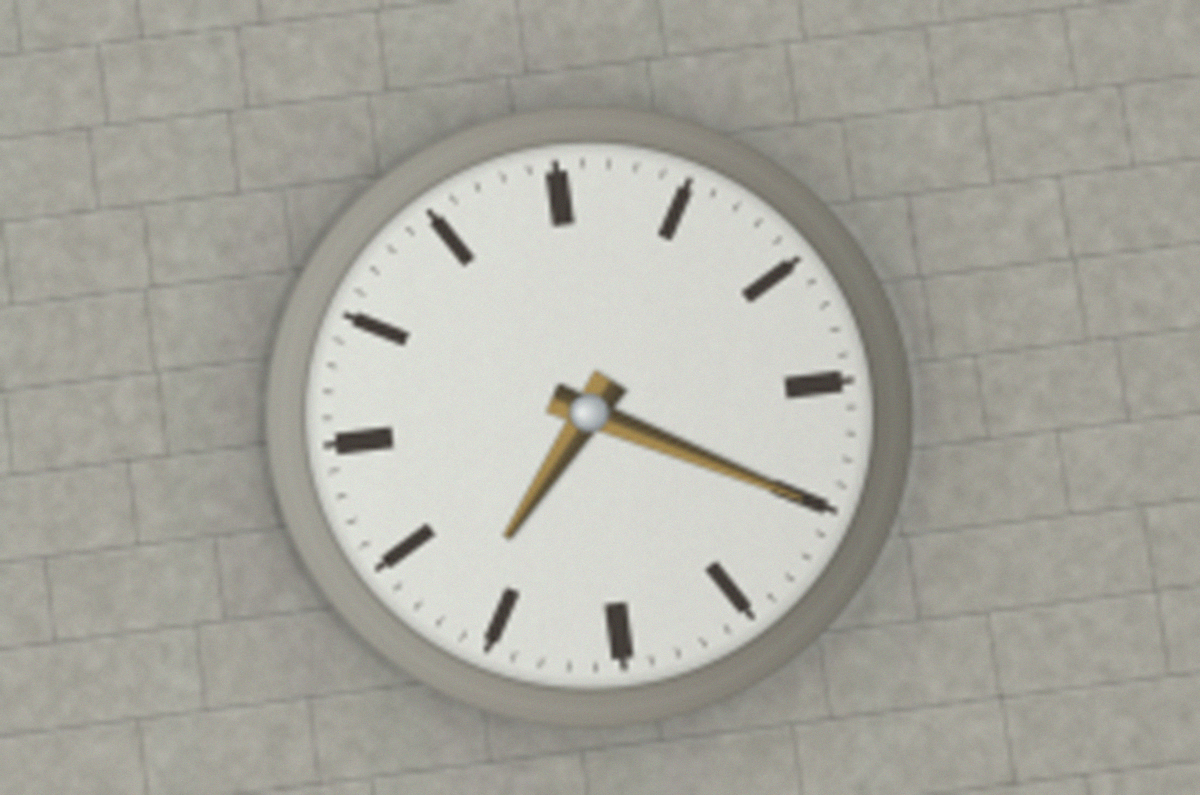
7:20
